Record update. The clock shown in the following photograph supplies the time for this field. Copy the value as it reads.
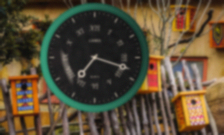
7:18
